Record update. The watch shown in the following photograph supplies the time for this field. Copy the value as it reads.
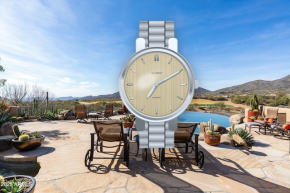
7:10
